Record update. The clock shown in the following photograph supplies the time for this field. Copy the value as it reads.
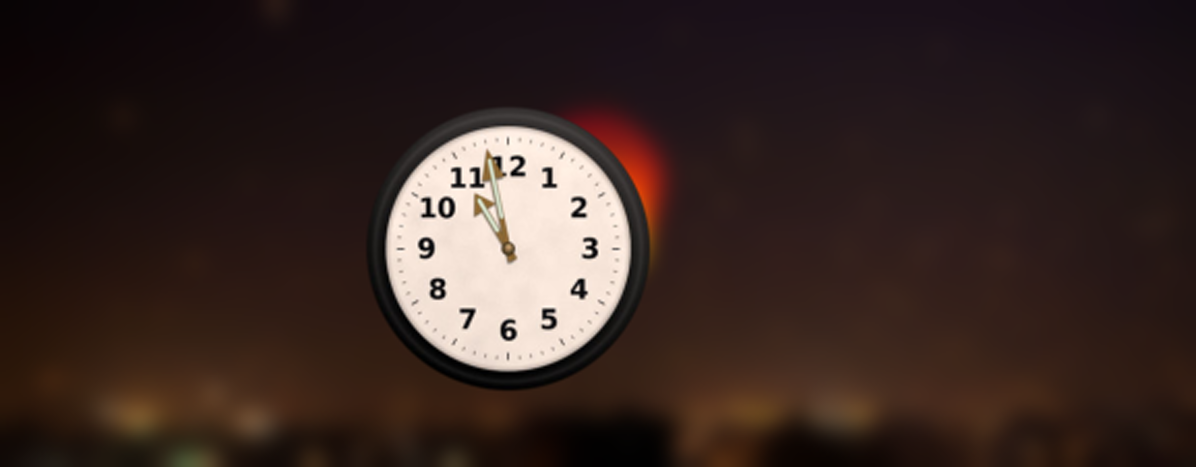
10:58
